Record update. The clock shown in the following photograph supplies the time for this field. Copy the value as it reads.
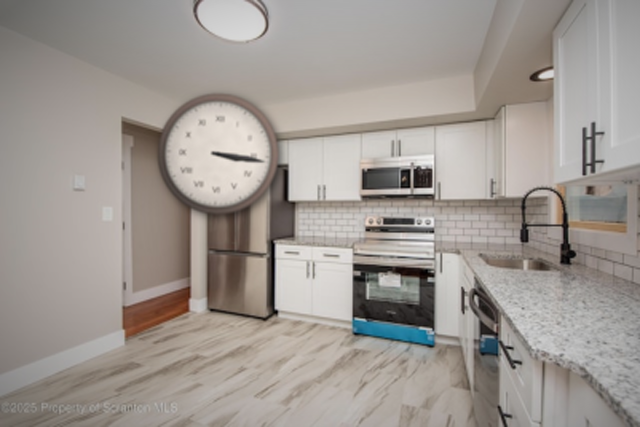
3:16
